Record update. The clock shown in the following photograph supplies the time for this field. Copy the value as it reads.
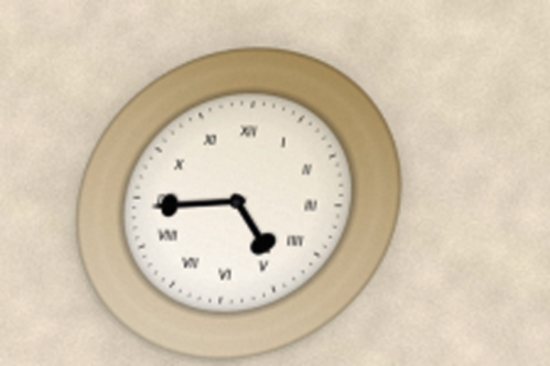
4:44
